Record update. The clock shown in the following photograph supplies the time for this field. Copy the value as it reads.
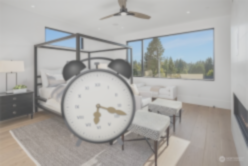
6:18
